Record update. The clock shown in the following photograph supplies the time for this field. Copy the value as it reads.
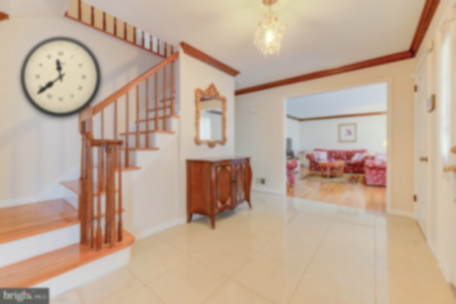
11:39
